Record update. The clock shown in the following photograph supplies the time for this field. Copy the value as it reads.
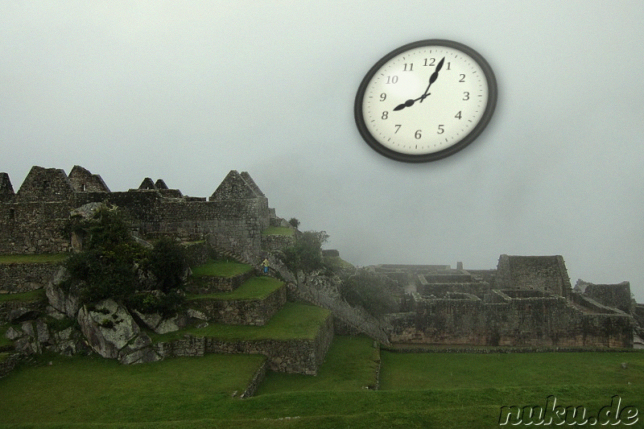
8:03
